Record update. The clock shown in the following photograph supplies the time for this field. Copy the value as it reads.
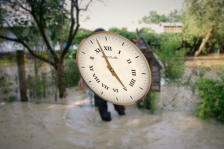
4:57
